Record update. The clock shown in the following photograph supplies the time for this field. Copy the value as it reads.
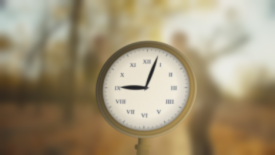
9:03
